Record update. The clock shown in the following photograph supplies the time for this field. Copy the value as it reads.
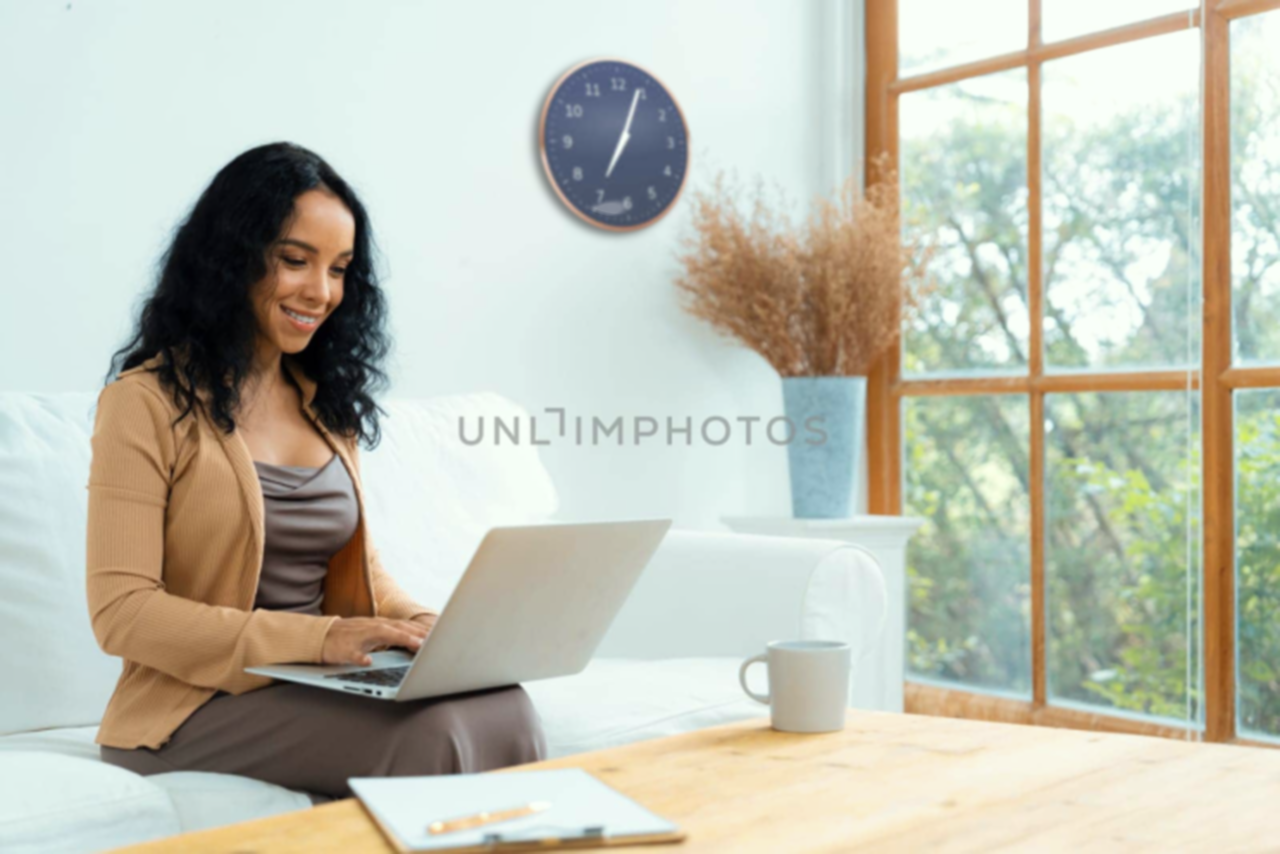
7:04
